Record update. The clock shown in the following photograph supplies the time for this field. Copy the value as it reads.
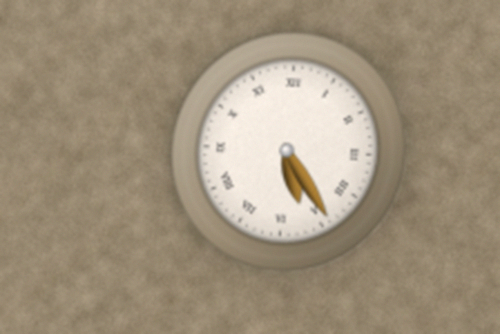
5:24
